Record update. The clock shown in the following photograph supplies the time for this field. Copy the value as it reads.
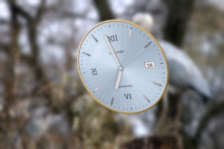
6:58
